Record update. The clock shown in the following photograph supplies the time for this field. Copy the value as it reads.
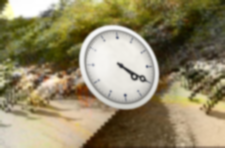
4:20
